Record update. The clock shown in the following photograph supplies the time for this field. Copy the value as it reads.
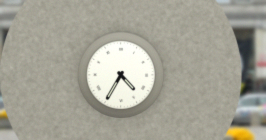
4:35
